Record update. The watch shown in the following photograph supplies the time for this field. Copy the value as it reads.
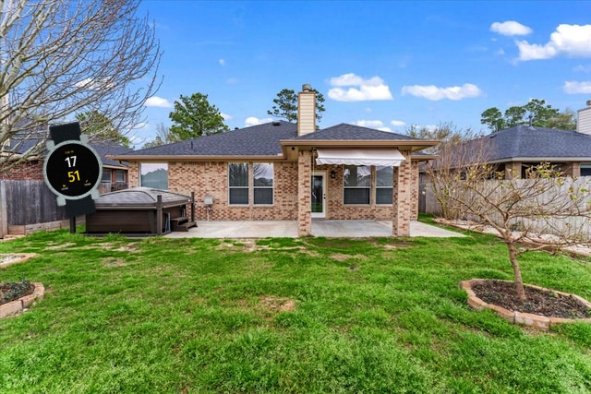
17:51
